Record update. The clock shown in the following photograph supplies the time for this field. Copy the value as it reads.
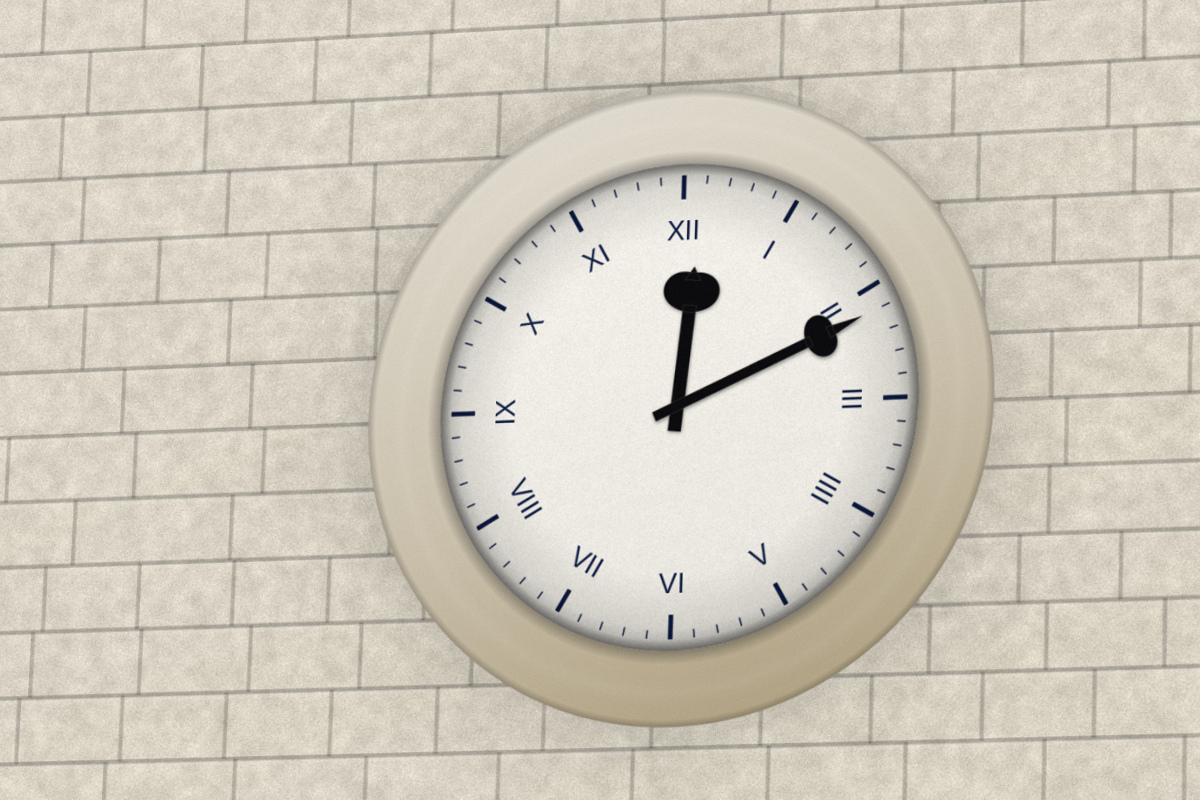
12:11
